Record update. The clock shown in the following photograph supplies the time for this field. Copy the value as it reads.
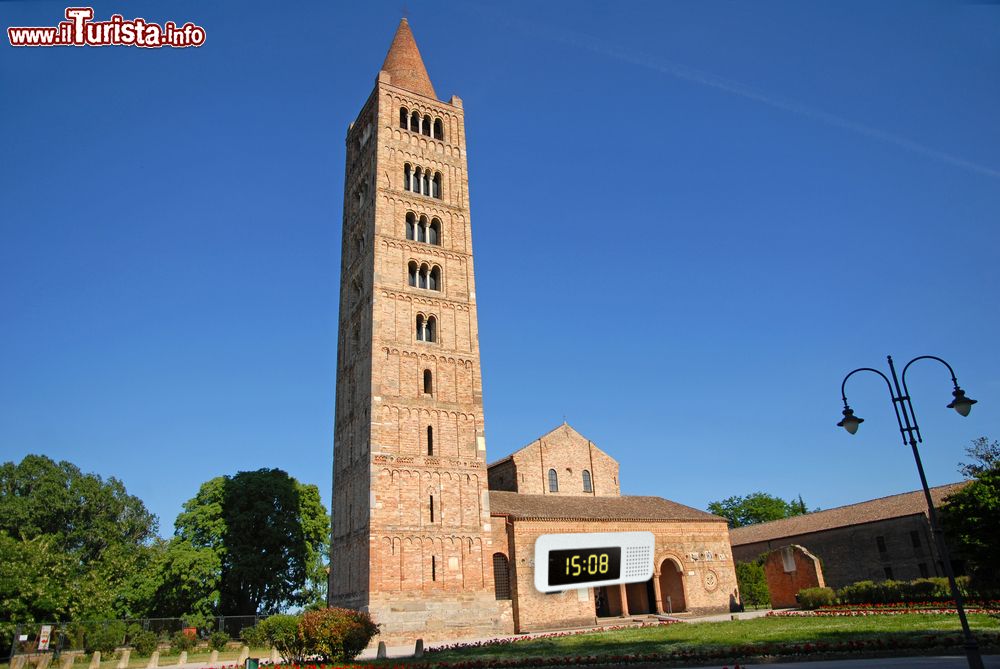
15:08
